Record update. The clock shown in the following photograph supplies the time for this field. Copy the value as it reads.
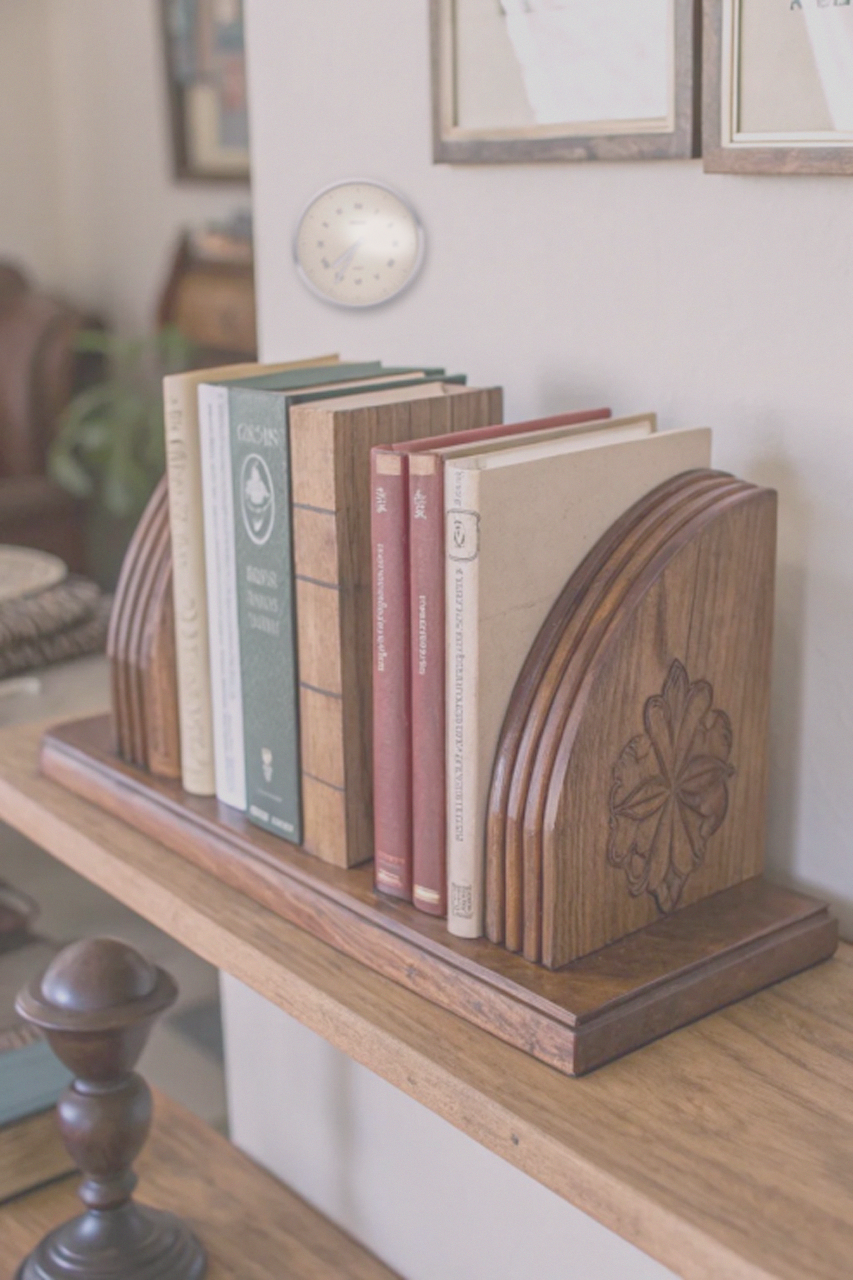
7:35
